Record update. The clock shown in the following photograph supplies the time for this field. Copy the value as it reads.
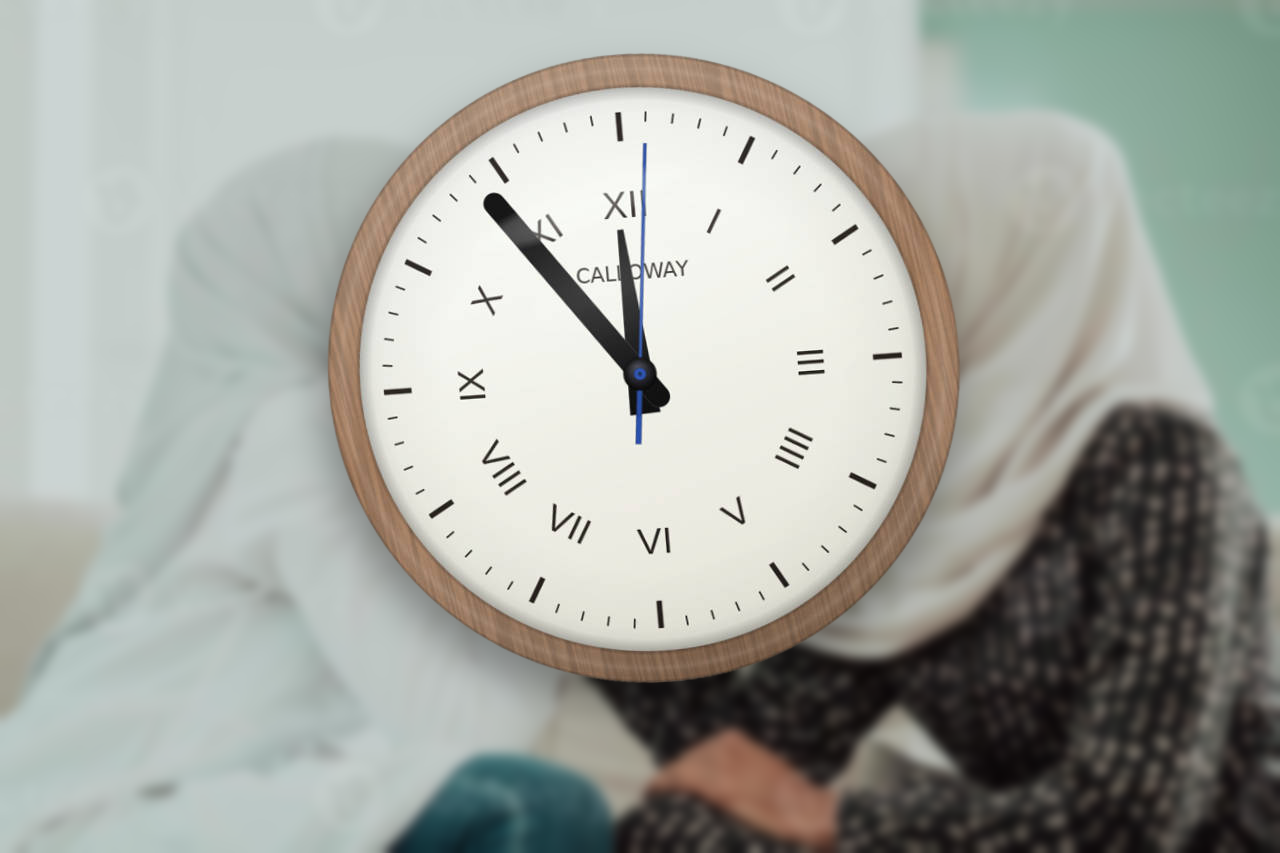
11:54:01
